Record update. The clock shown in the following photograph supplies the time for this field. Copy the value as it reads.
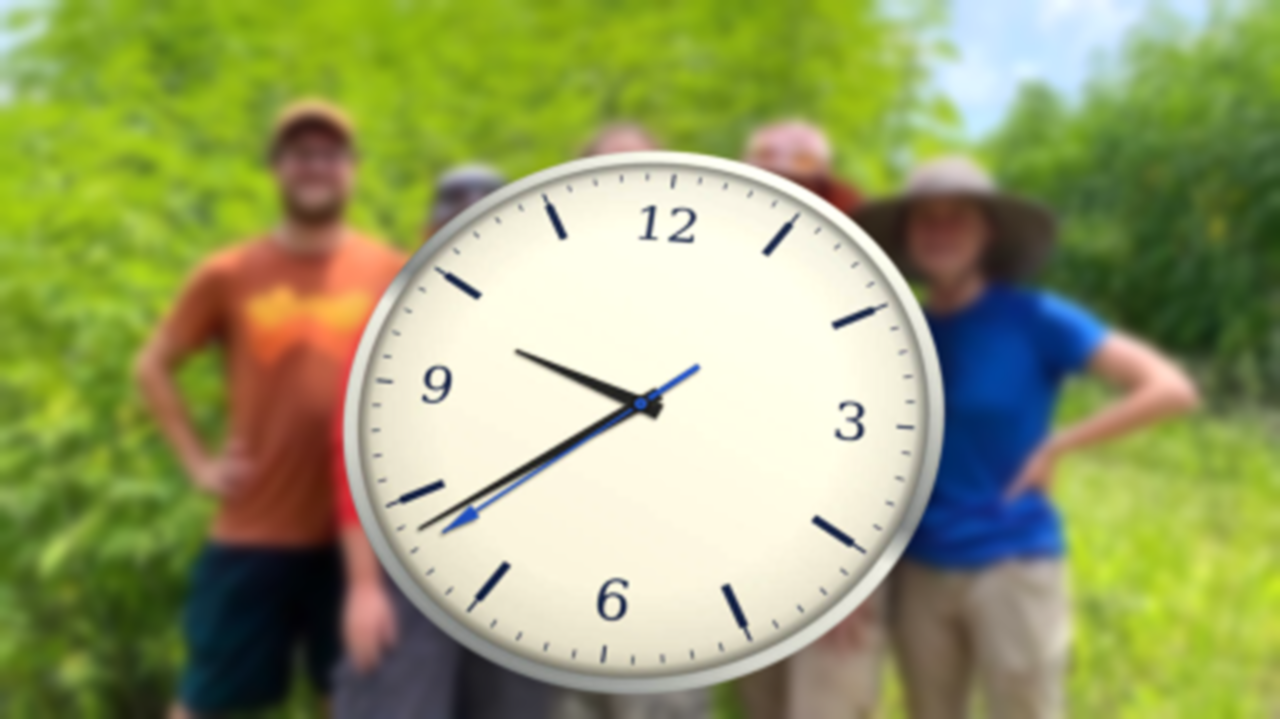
9:38:38
